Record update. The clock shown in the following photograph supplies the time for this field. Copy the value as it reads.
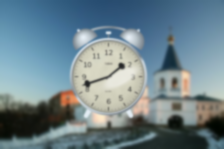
1:42
